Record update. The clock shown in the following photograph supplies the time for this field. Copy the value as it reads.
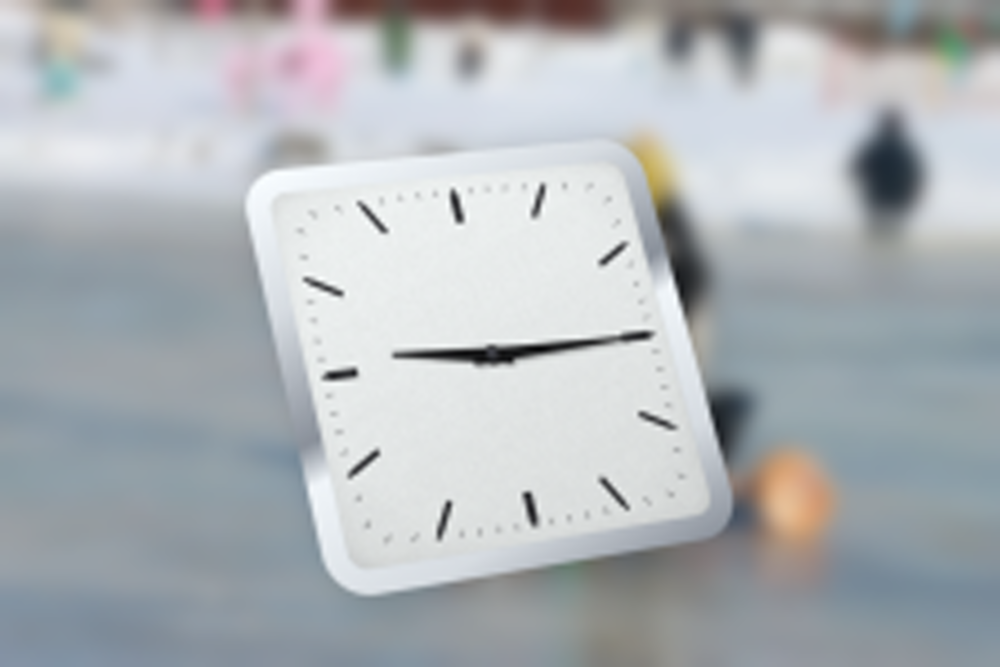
9:15
